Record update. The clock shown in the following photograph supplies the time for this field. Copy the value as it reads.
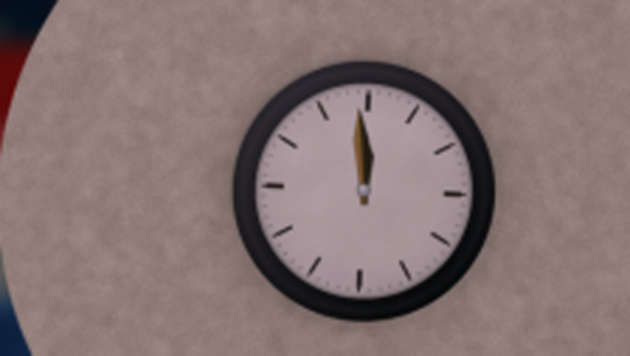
11:59
